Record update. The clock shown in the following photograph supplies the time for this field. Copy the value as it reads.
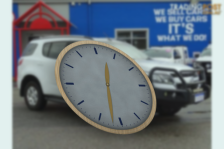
12:32
